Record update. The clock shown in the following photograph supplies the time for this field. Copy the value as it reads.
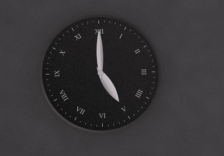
5:00
